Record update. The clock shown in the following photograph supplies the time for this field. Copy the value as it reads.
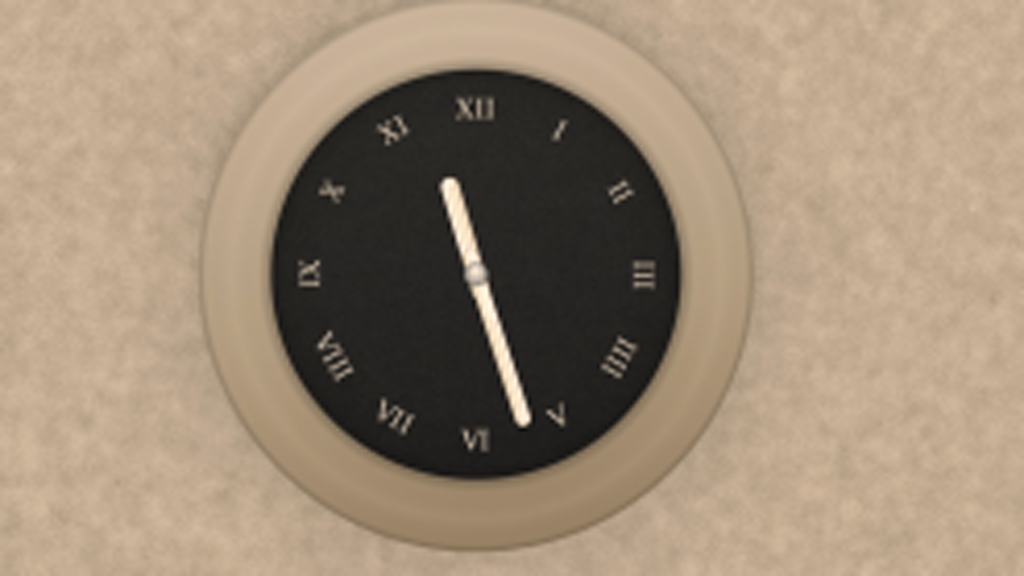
11:27
